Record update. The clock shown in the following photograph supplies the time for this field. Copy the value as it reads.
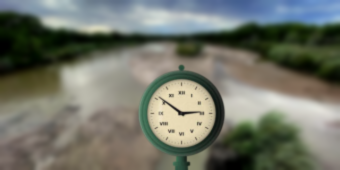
2:51
